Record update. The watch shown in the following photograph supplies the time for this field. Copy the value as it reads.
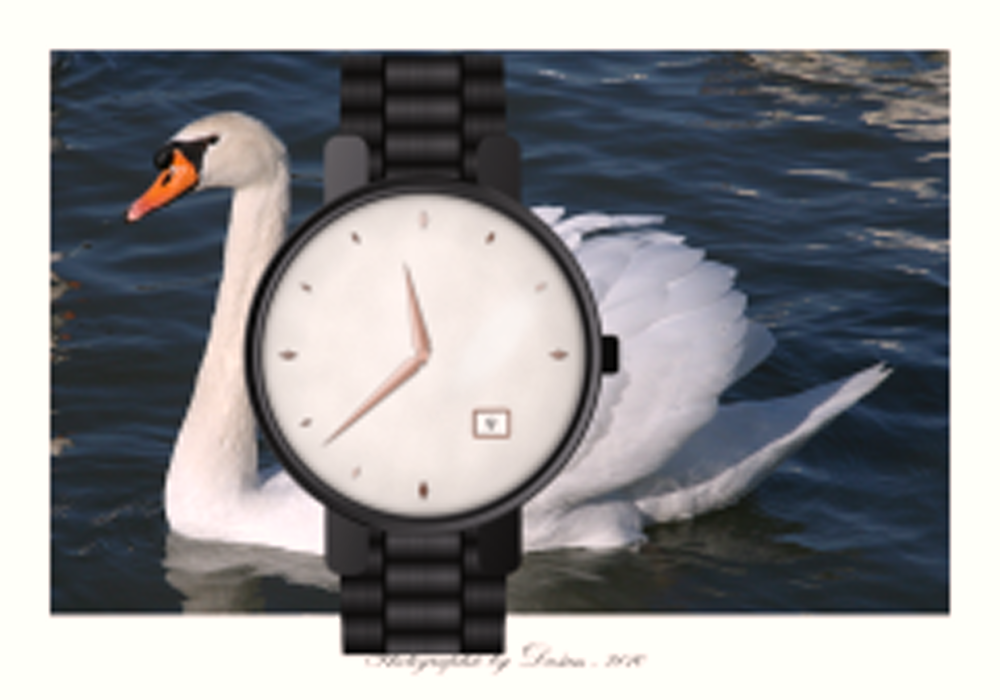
11:38
